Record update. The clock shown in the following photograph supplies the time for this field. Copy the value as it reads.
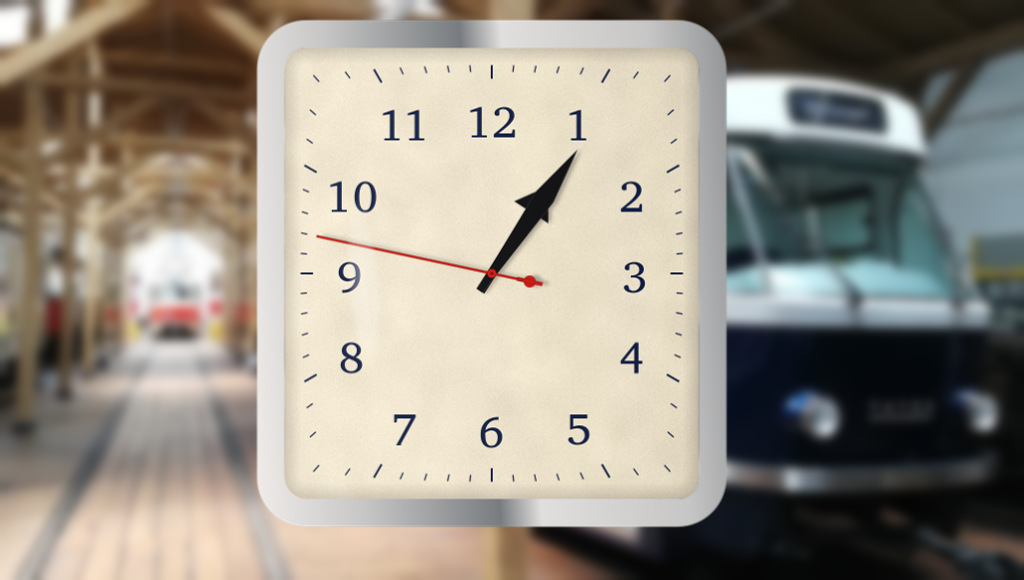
1:05:47
